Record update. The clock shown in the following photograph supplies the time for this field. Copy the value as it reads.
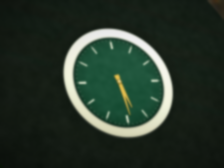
5:29
